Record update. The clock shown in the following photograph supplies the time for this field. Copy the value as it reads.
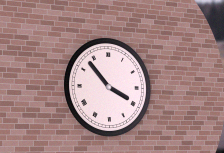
3:53
